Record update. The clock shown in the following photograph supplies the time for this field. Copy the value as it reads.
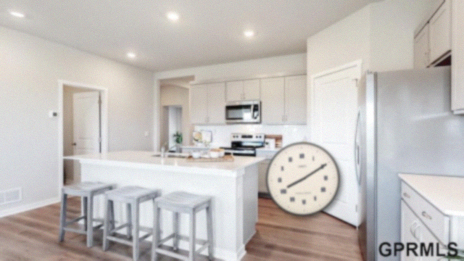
8:10
